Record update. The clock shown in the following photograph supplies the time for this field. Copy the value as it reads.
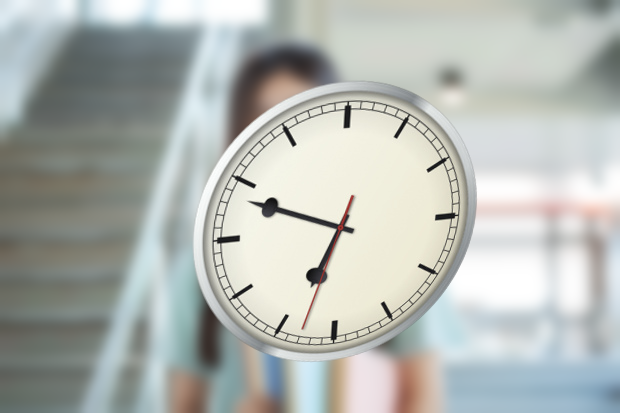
6:48:33
